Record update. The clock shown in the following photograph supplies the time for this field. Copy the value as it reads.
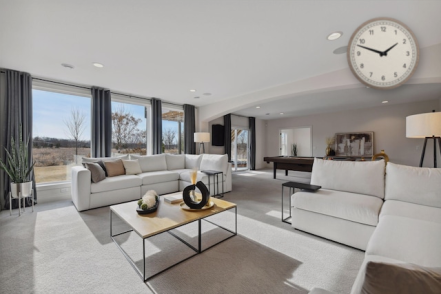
1:48
